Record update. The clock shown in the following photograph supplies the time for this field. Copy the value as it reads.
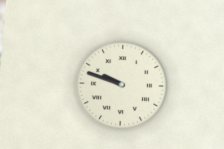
9:48
